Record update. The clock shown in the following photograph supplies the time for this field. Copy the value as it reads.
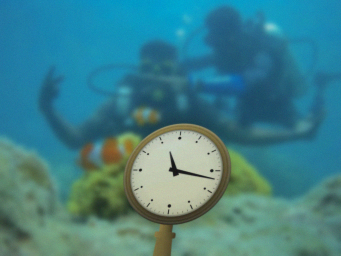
11:17
